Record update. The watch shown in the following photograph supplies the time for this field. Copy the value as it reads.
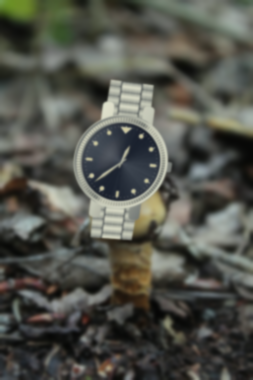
12:38
